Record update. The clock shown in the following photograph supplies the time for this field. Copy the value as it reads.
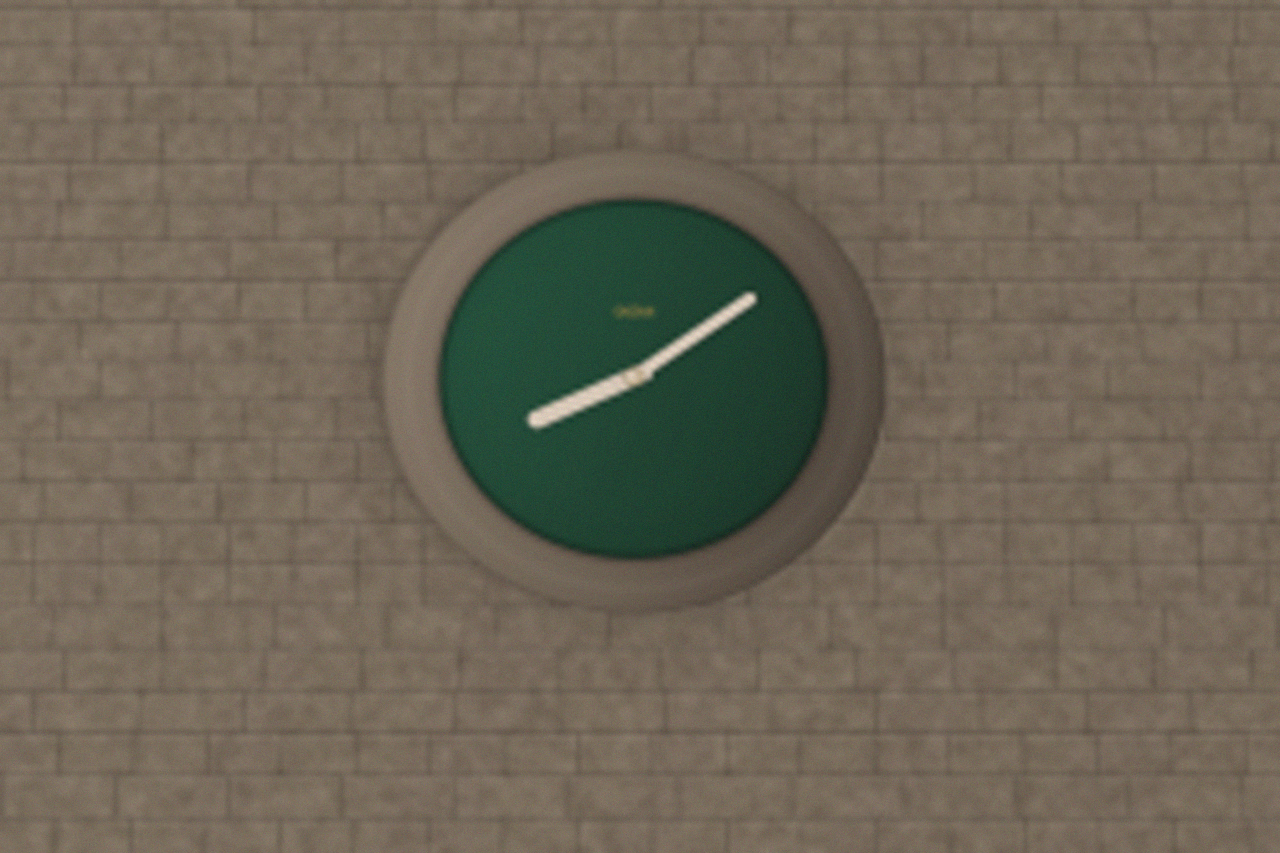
8:09
